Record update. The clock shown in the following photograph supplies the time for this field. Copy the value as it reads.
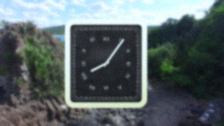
8:06
